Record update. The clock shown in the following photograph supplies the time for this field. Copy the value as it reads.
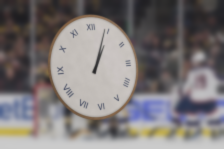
1:04
